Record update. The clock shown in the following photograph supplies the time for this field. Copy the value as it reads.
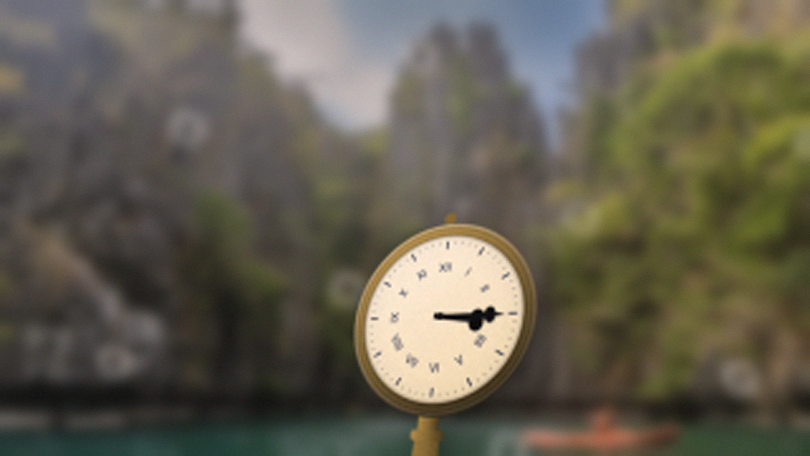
3:15
